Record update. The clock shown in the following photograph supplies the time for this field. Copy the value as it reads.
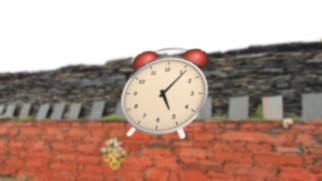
5:06
